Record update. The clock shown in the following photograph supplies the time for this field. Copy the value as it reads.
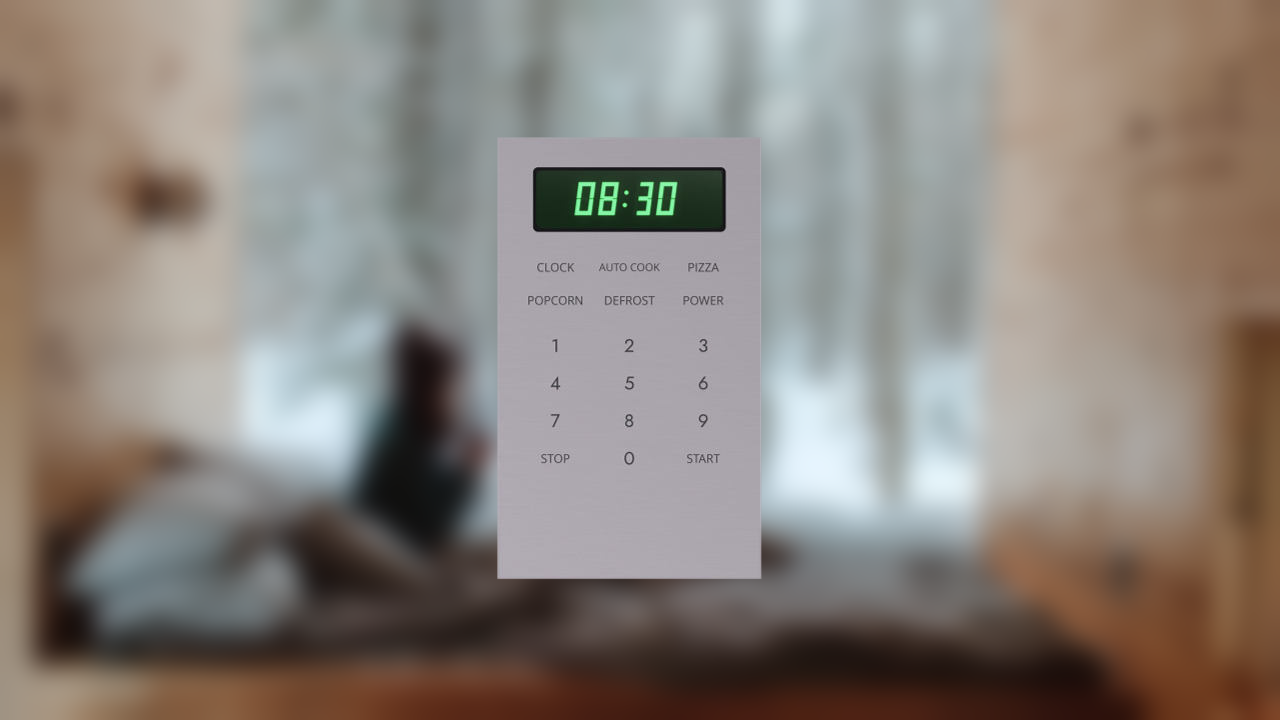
8:30
